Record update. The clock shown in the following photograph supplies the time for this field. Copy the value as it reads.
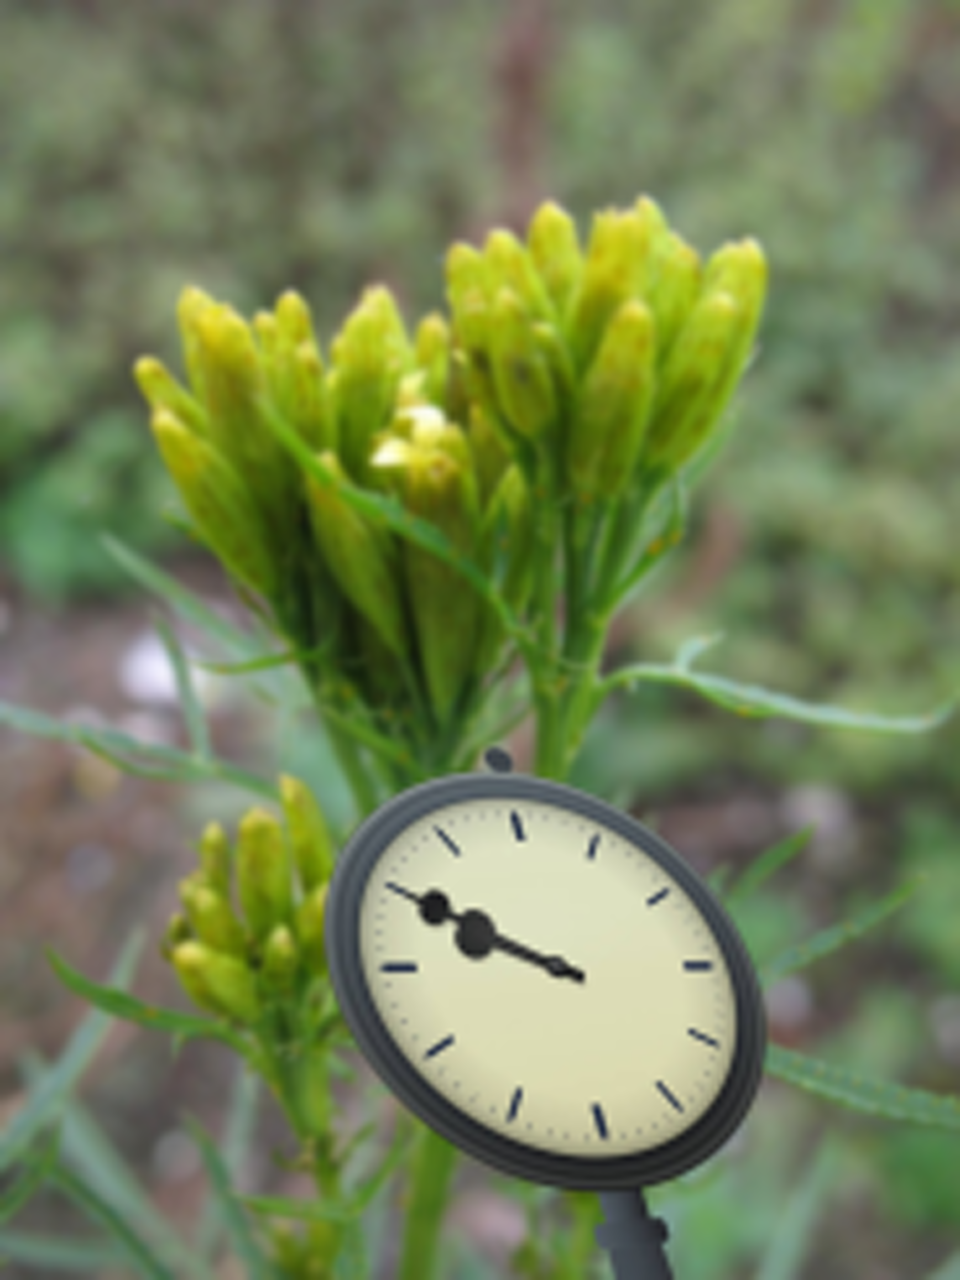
9:50
